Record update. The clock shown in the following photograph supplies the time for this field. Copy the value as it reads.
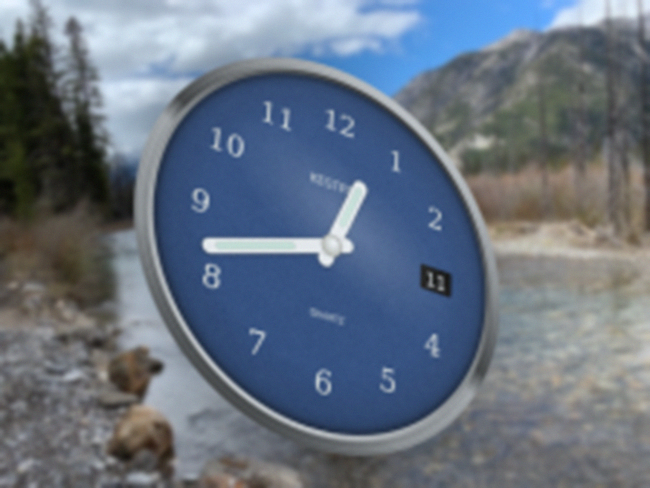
12:42
